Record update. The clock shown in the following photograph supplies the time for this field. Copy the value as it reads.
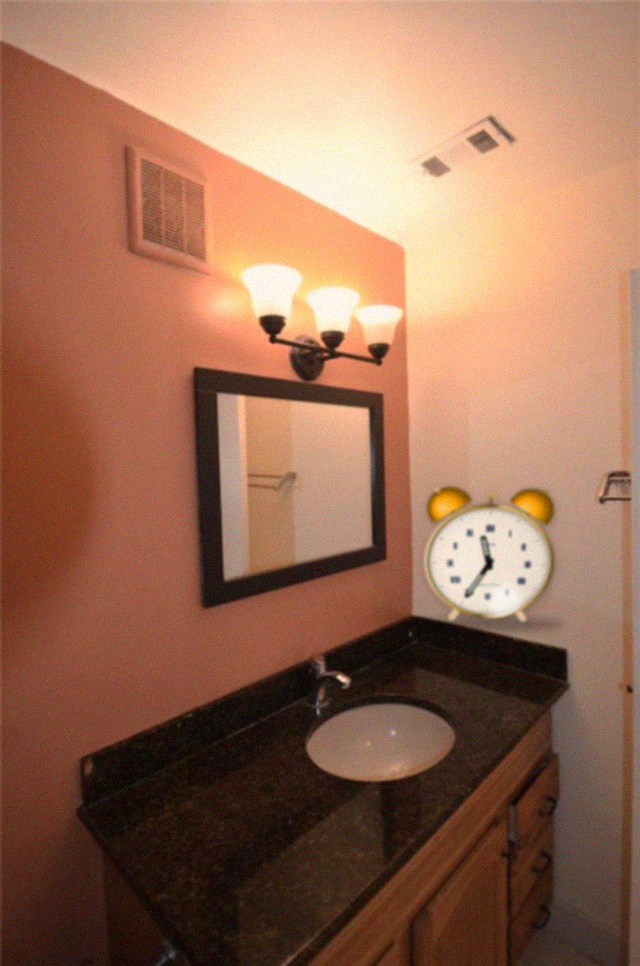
11:35
